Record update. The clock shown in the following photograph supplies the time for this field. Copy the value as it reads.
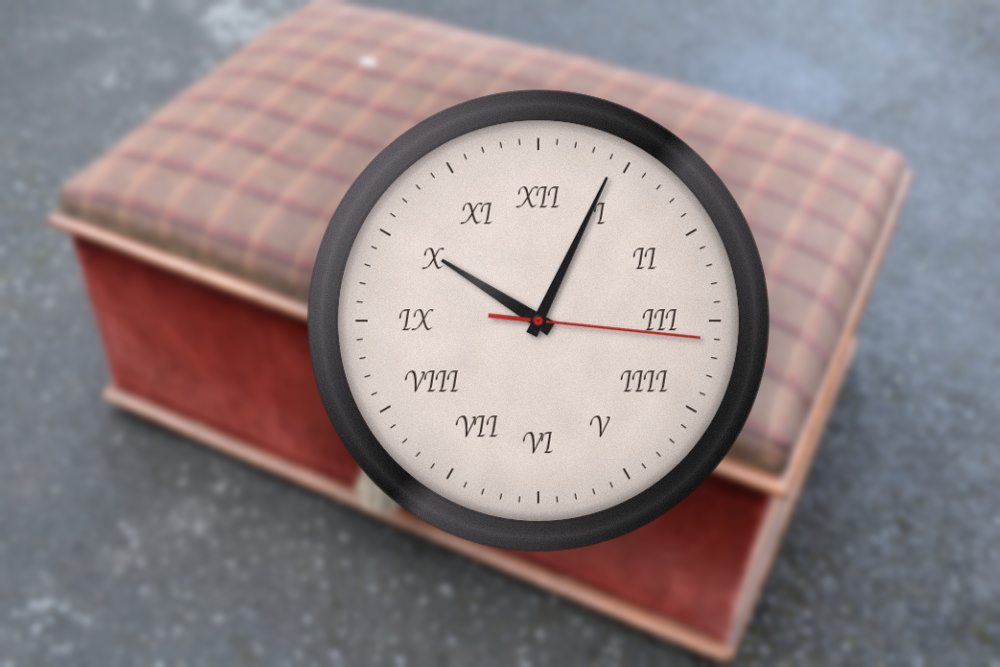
10:04:16
